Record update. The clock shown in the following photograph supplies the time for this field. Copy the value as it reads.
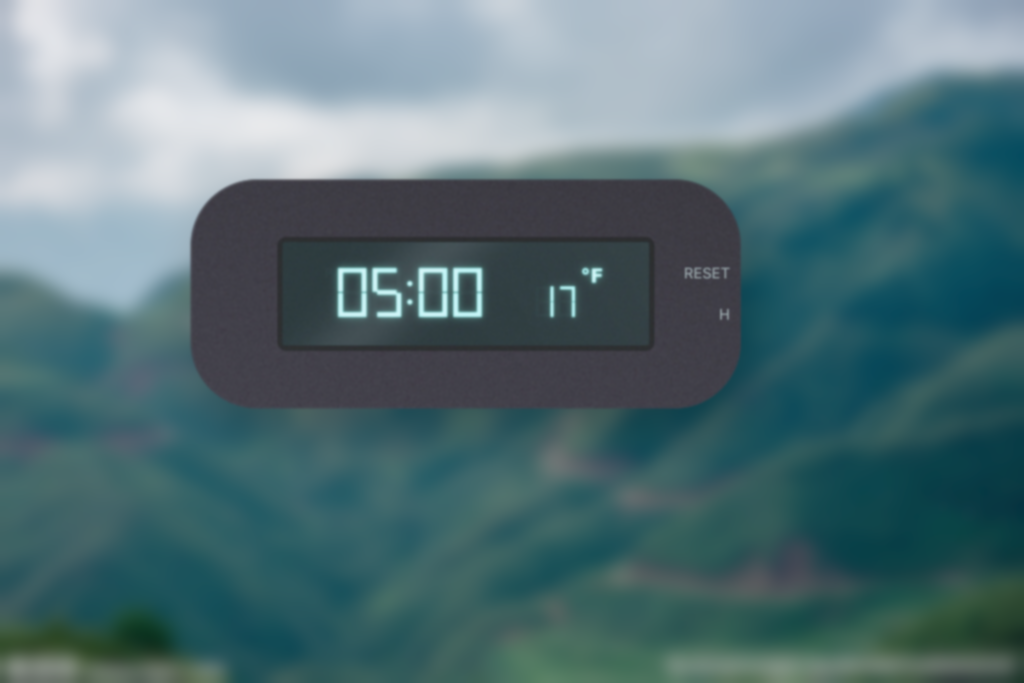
5:00
